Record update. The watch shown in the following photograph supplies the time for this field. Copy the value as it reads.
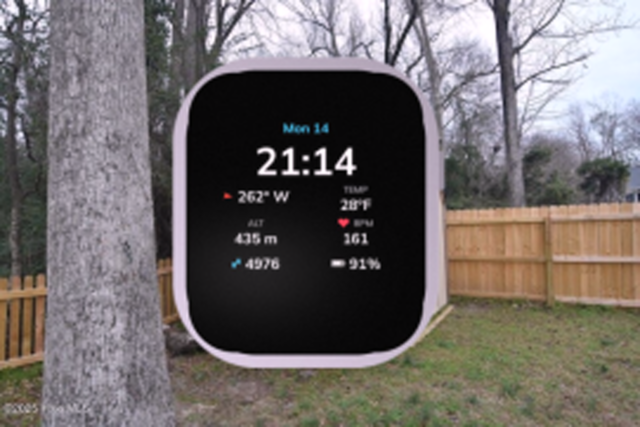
21:14
